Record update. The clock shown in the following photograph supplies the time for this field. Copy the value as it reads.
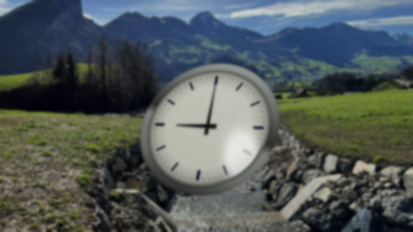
9:00
